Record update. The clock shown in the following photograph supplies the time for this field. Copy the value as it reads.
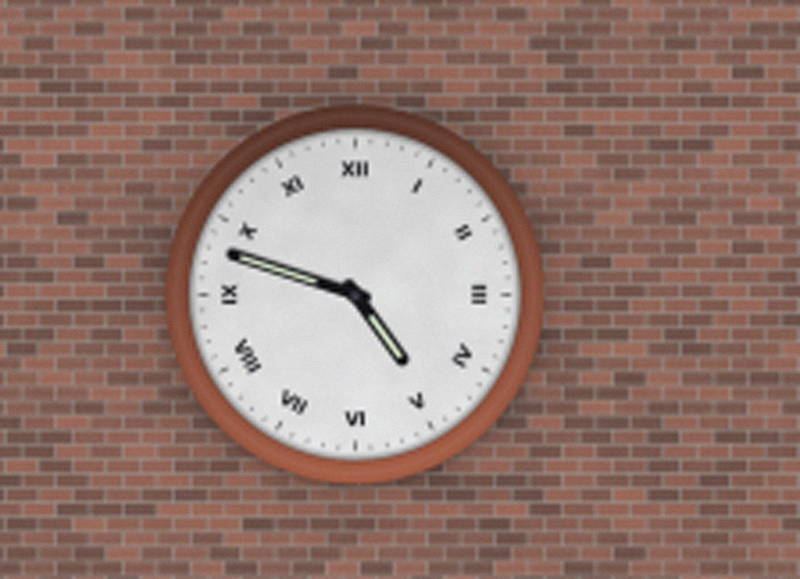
4:48
